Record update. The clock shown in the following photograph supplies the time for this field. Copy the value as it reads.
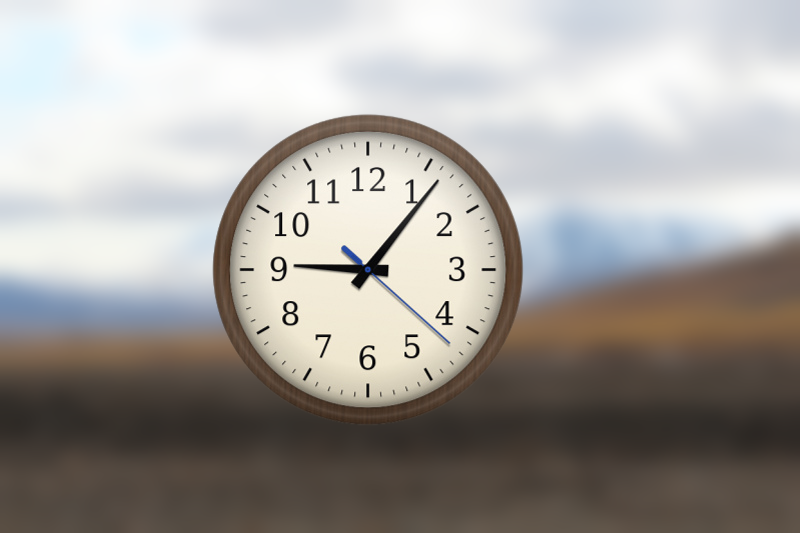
9:06:22
